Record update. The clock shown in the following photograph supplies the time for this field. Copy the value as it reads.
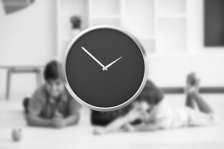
1:52
